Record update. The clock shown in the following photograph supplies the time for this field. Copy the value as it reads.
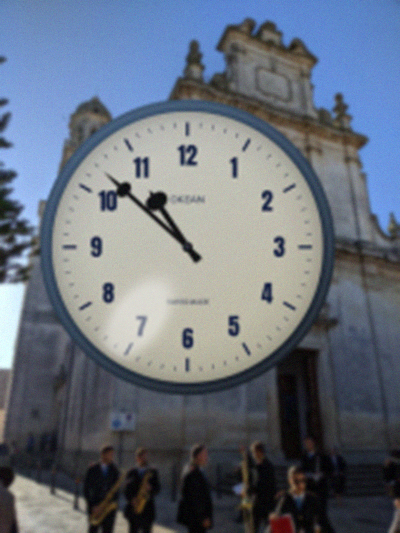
10:52
